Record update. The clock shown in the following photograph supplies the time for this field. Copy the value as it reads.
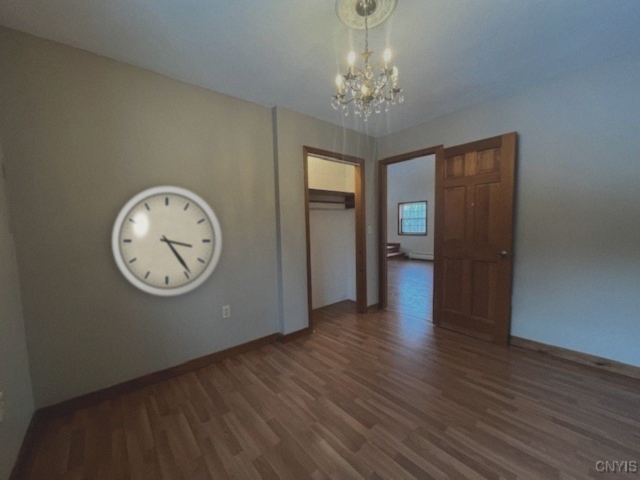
3:24
